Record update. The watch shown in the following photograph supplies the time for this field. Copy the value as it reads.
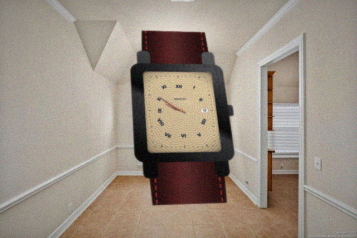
9:51
